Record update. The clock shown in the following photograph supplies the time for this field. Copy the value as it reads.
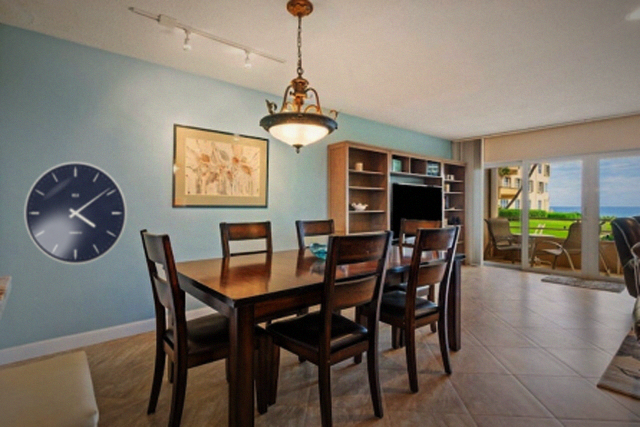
4:09
